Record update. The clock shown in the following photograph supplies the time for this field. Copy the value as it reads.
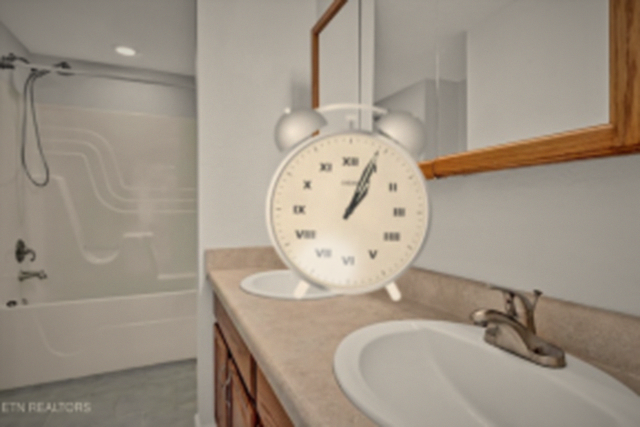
1:04
